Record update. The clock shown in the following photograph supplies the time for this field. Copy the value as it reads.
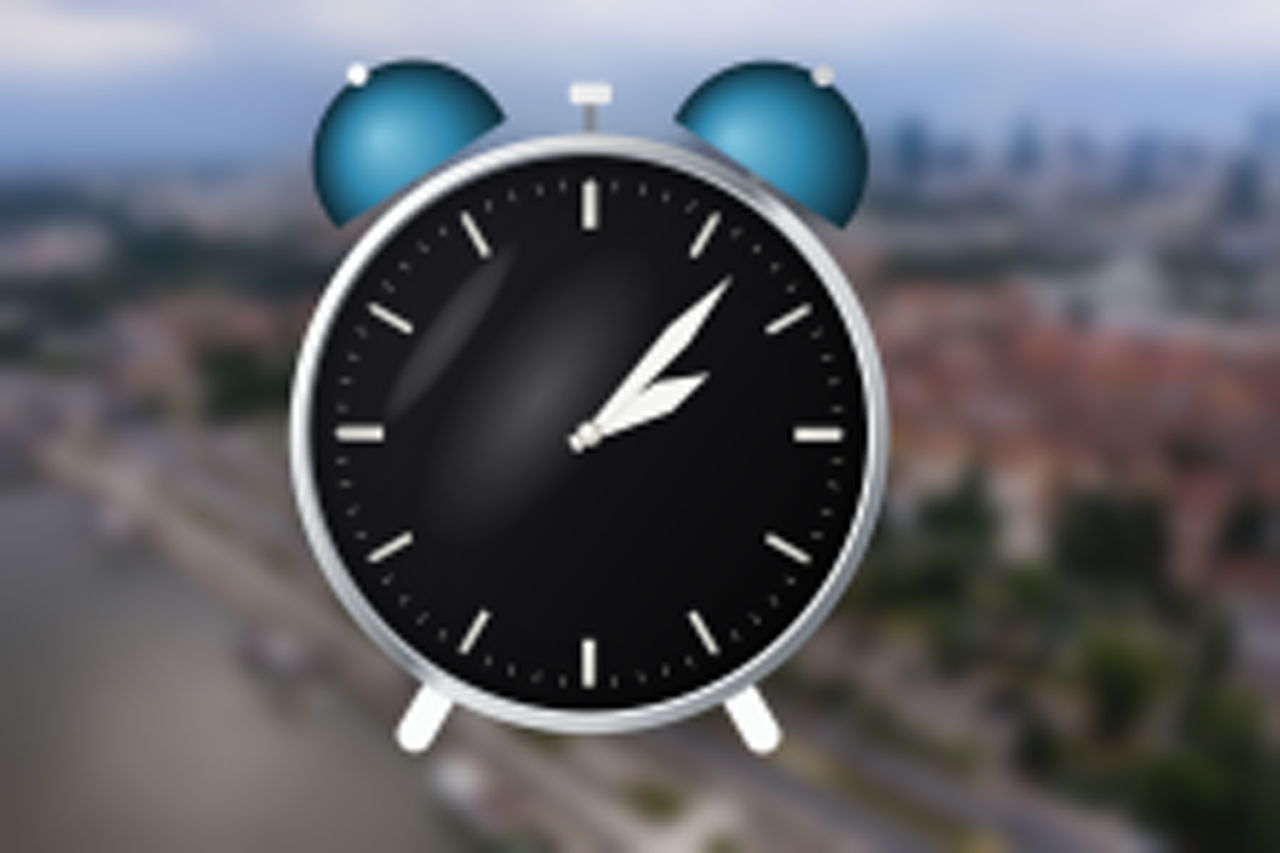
2:07
